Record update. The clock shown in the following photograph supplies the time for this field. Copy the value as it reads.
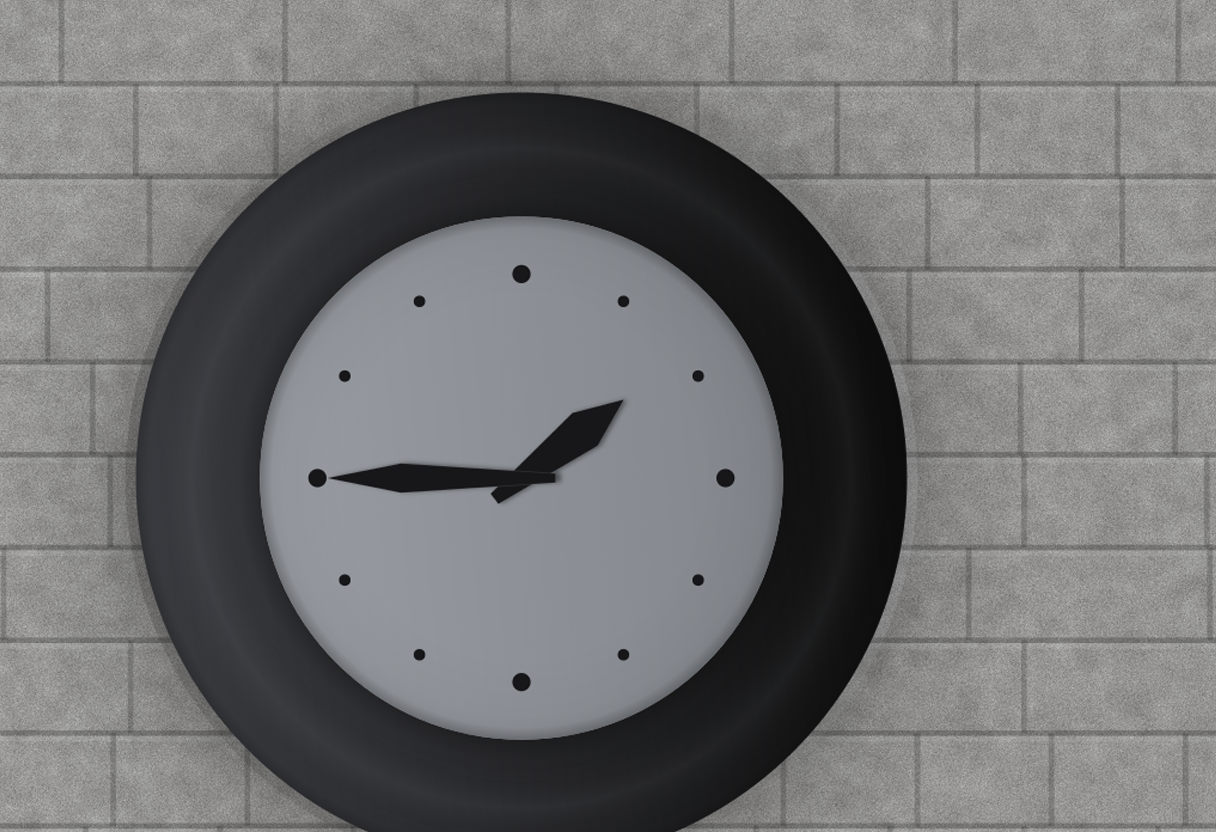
1:45
